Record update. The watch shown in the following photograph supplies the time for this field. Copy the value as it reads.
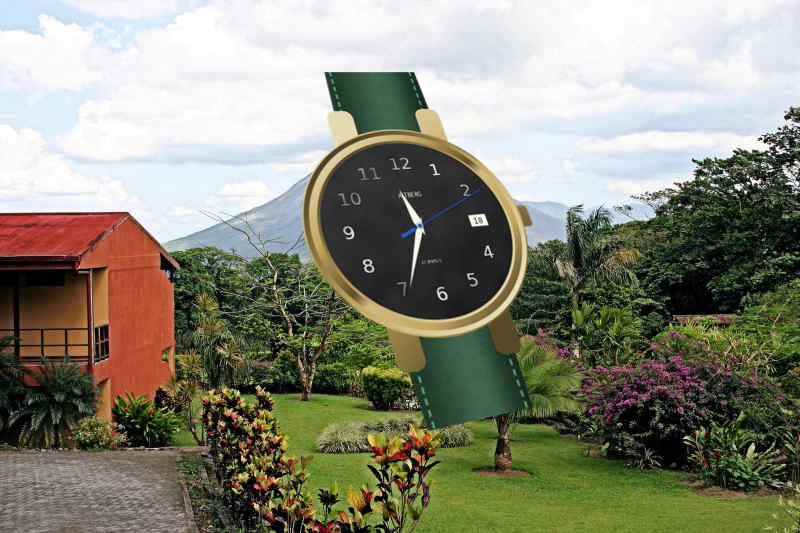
11:34:11
